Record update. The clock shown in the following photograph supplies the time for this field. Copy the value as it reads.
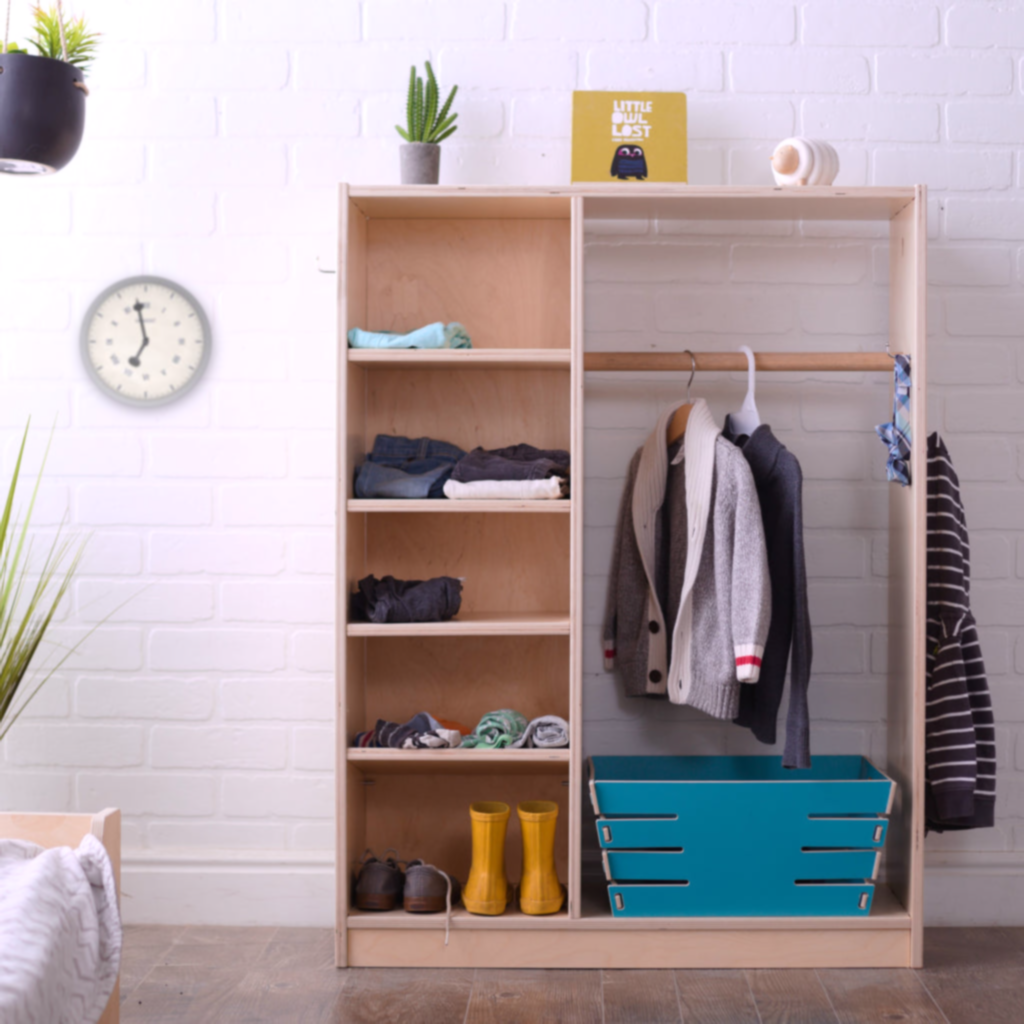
6:58
